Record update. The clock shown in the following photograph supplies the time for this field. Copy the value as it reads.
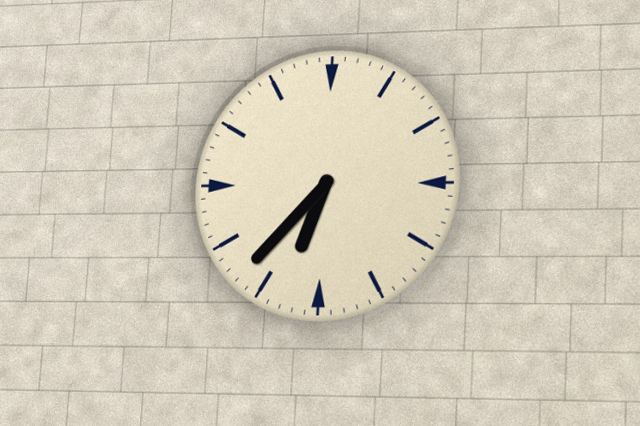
6:37
